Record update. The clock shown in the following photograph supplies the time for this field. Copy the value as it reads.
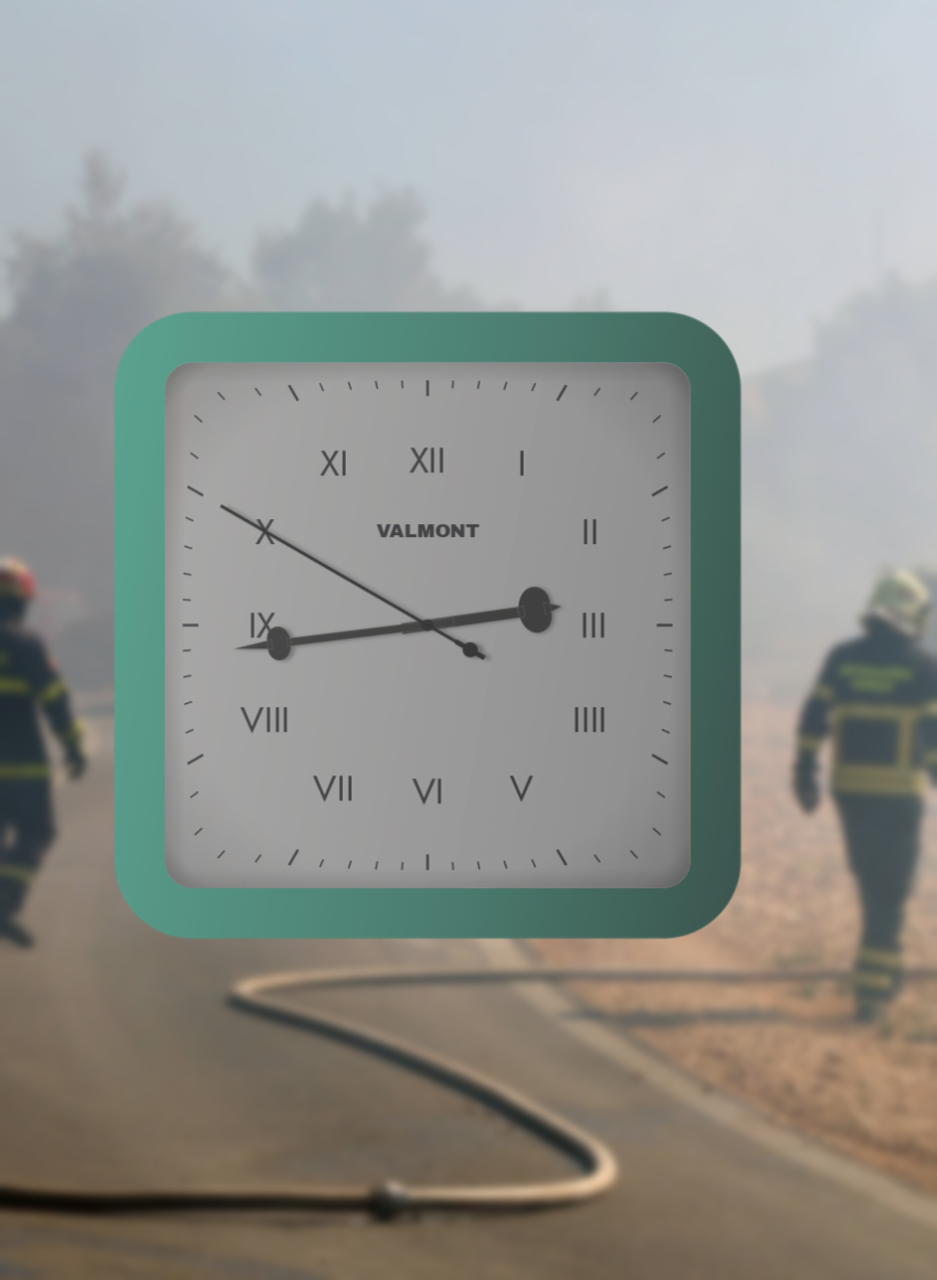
2:43:50
